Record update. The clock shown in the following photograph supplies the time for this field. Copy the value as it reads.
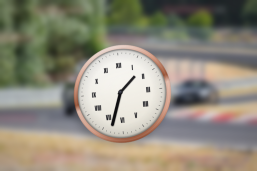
1:33
